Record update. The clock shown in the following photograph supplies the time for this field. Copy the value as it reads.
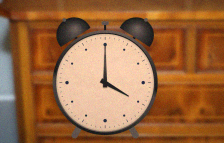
4:00
